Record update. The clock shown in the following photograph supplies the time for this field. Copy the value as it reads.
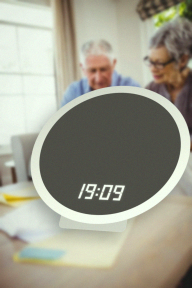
19:09
